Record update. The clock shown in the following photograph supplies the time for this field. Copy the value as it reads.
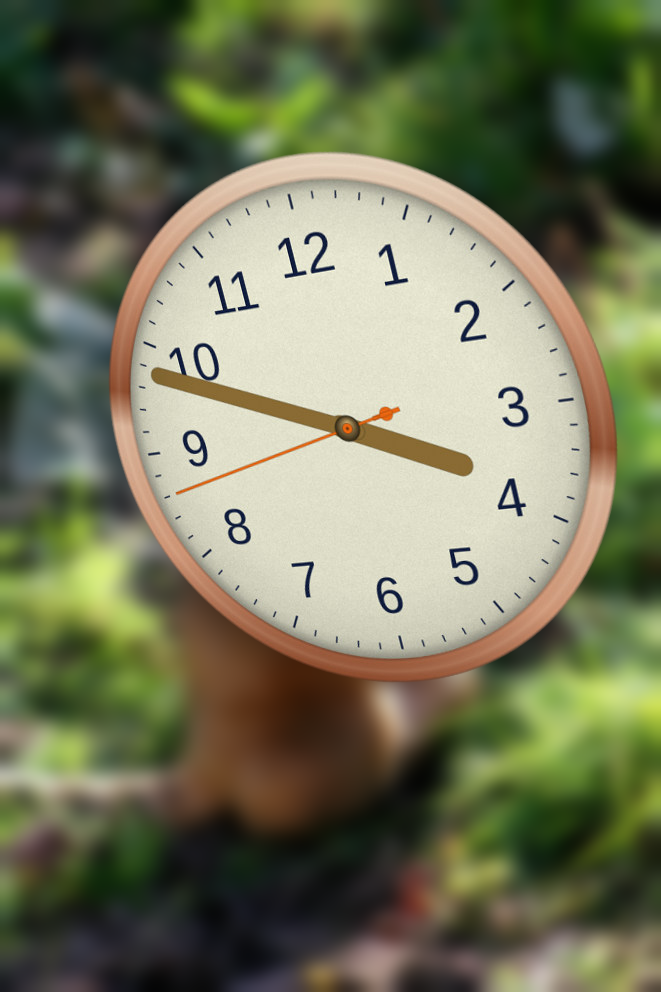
3:48:43
